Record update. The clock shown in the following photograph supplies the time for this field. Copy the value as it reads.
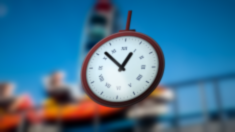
12:52
